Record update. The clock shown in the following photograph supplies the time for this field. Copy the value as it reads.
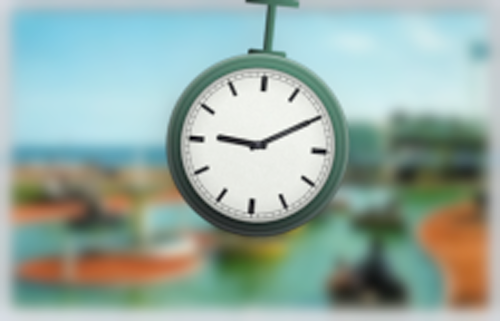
9:10
